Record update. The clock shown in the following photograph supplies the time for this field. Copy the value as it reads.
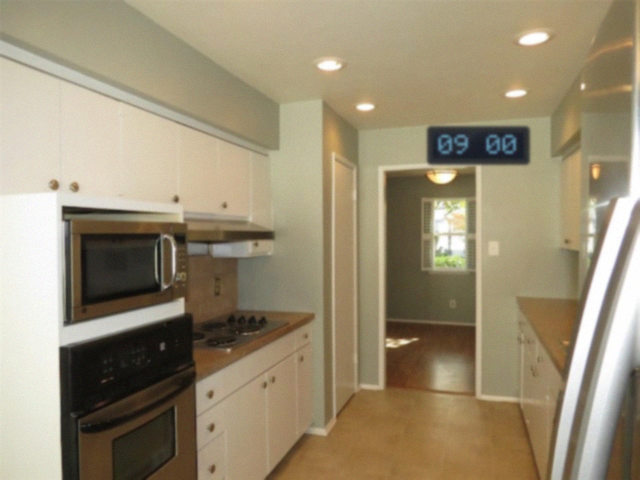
9:00
